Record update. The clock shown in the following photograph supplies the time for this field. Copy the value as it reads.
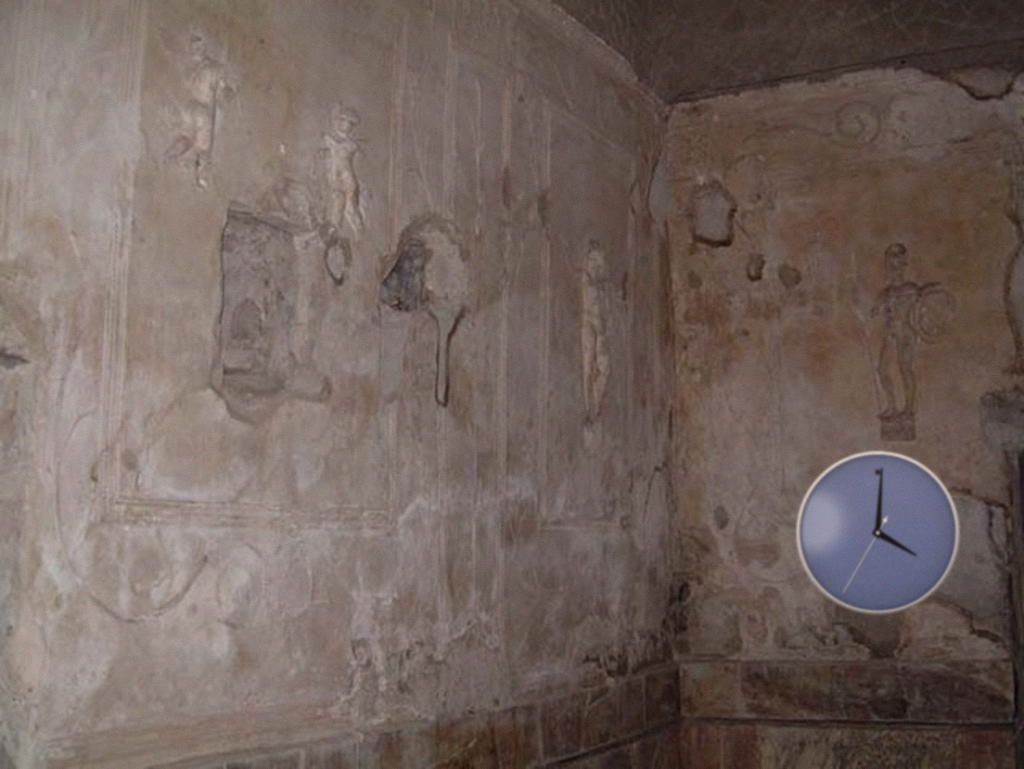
4:00:35
